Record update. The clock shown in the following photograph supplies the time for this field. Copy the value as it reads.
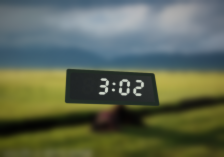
3:02
